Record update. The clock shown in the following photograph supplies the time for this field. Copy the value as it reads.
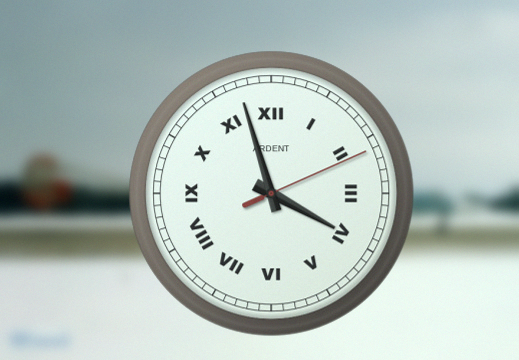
3:57:11
